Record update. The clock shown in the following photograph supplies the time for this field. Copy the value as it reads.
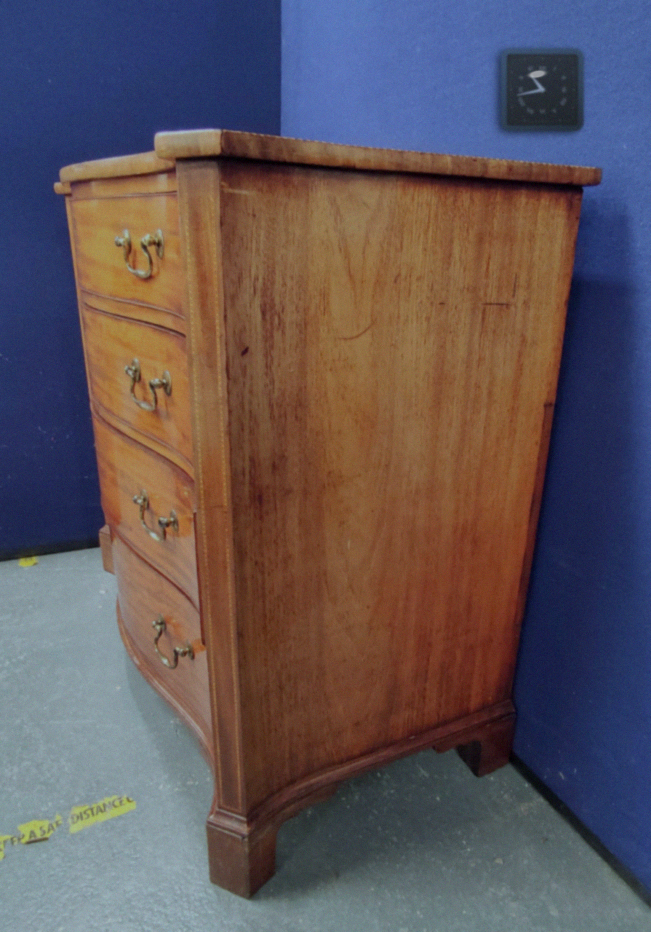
10:43
